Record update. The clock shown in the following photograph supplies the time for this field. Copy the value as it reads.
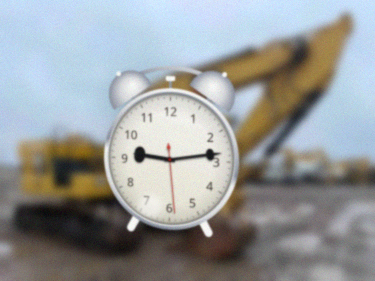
9:13:29
